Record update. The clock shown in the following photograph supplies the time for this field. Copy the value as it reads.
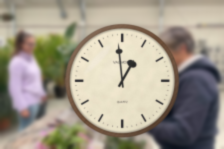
12:59
